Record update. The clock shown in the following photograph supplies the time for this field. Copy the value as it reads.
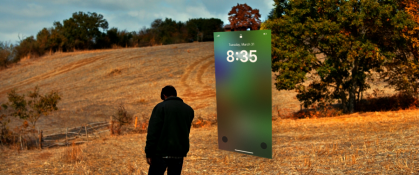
8:35
